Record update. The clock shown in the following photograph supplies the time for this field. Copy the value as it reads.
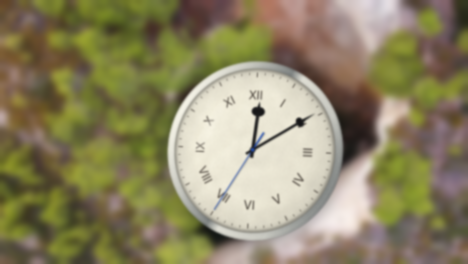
12:09:35
